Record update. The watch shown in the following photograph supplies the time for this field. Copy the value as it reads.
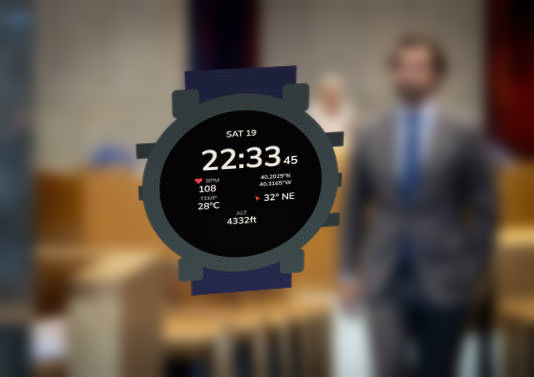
22:33:45
